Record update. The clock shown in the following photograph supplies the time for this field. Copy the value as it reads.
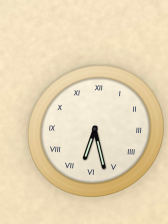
6:27
